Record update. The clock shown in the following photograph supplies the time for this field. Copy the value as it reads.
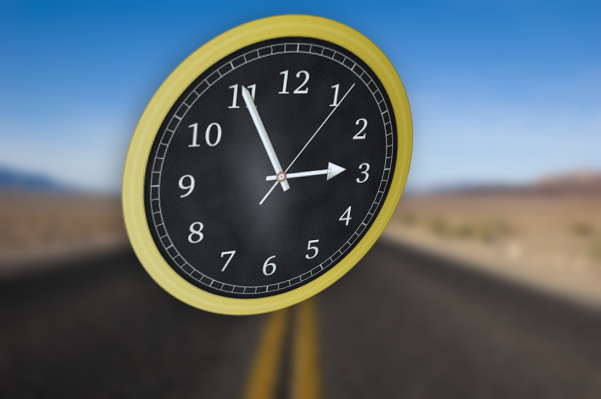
2:55:06
